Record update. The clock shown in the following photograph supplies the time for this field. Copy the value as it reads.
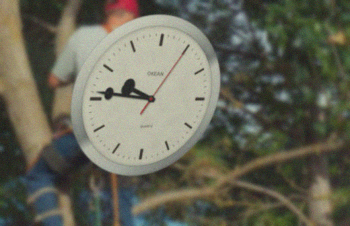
9:46:05
